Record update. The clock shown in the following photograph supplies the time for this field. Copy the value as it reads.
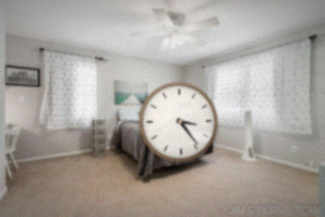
3:24
